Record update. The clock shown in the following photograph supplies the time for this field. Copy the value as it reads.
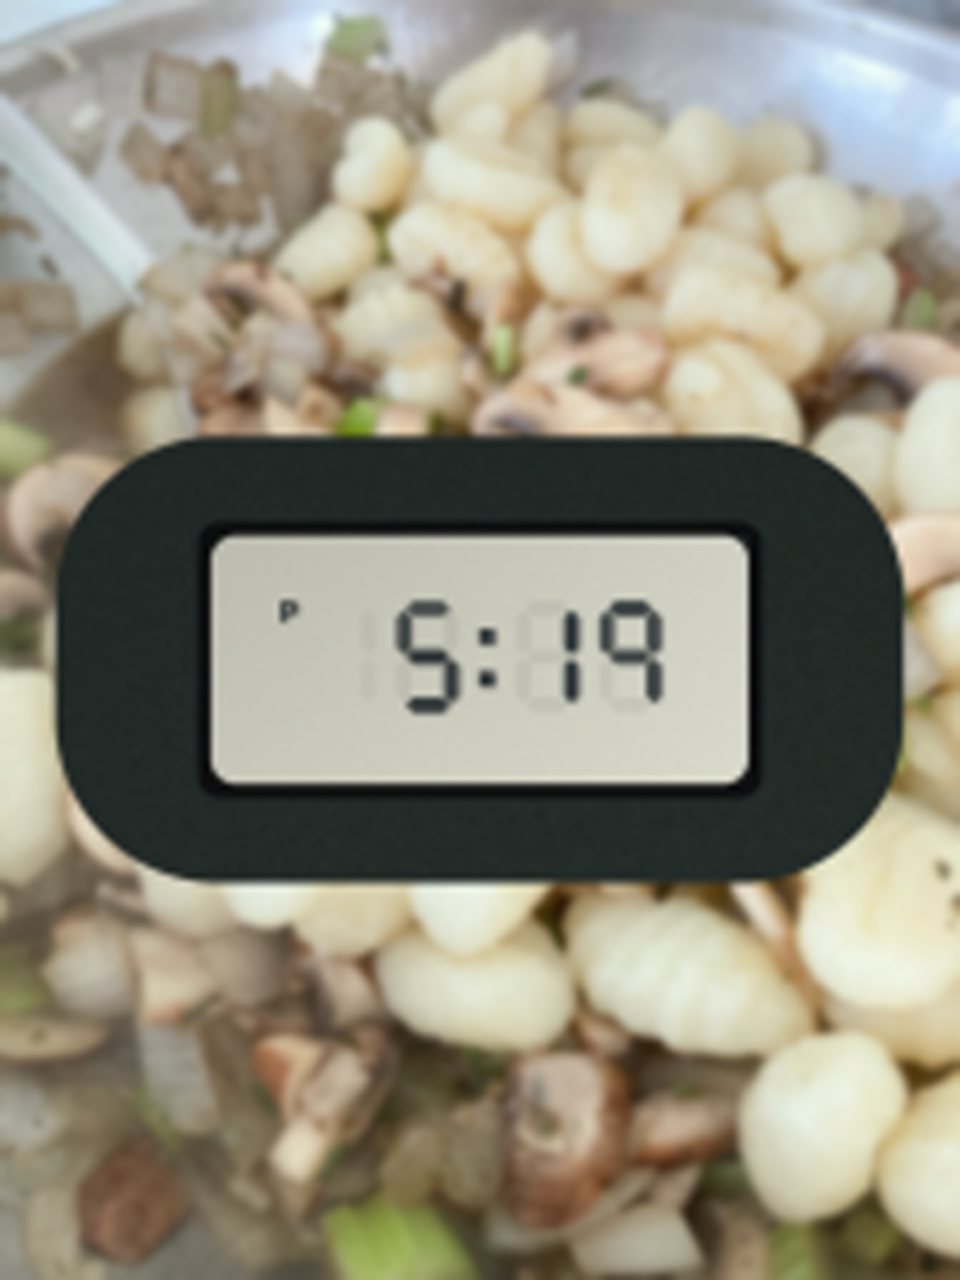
5:19
